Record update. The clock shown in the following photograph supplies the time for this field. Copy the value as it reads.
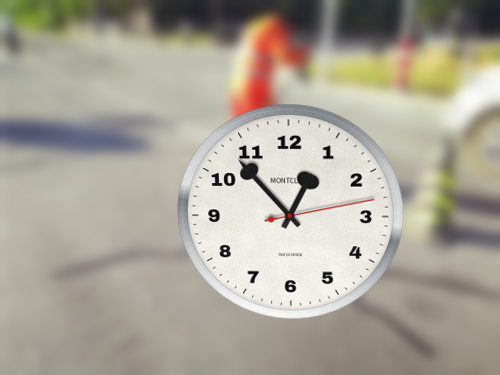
12:53:13
